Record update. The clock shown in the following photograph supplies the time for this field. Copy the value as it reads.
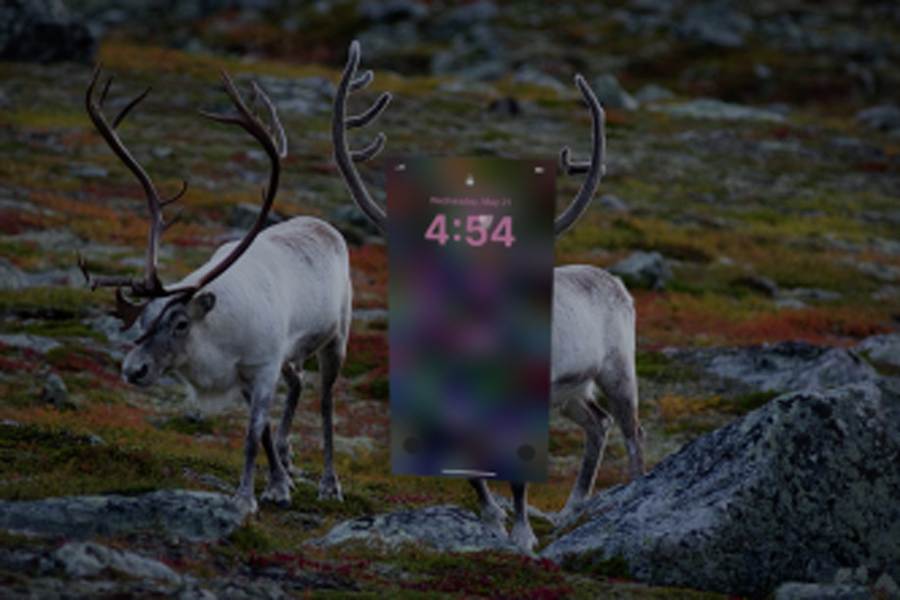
4:54
